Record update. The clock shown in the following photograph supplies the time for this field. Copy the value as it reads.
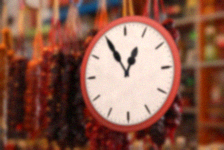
12:55
